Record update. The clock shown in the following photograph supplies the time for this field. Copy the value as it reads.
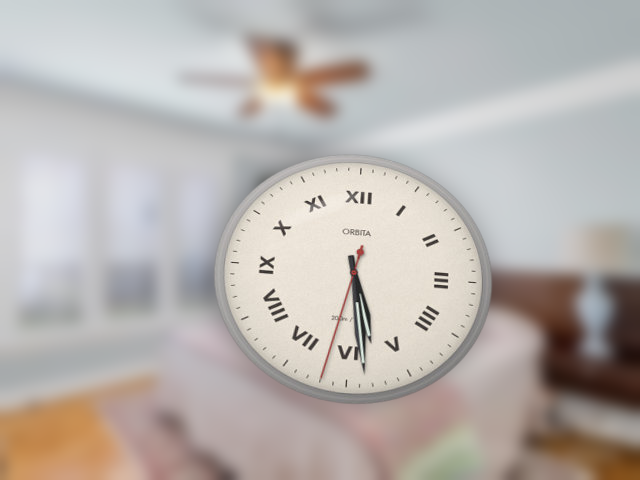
5:28:32
